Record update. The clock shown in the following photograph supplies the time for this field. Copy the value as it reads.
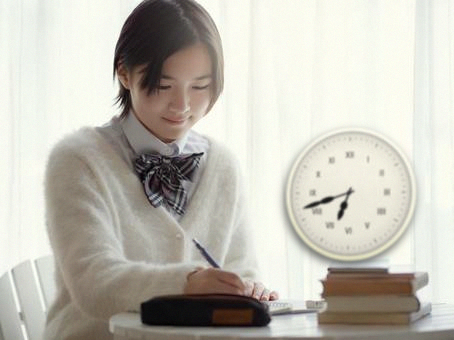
6:42
